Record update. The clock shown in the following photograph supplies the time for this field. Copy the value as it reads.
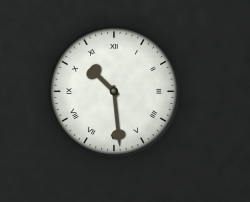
10:29
